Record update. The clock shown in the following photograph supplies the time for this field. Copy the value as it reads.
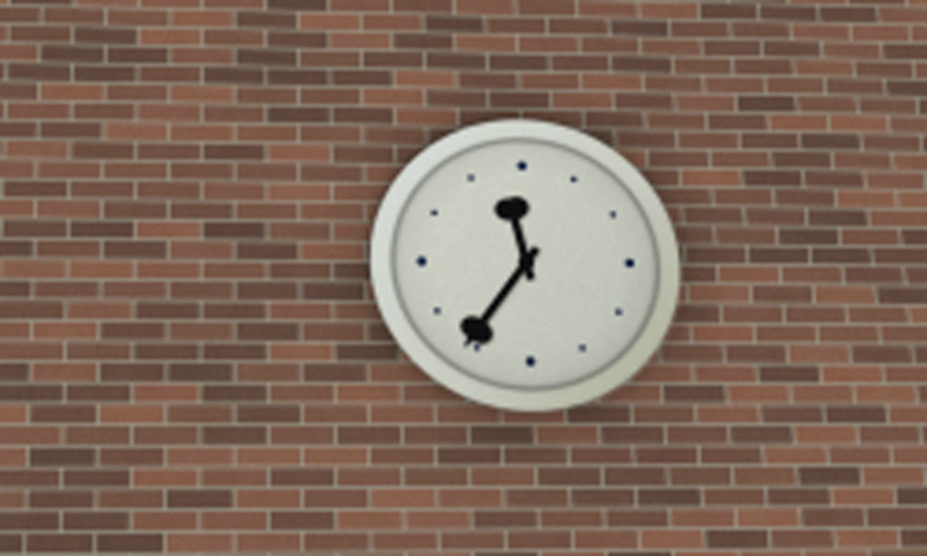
11:36
